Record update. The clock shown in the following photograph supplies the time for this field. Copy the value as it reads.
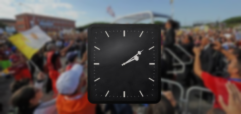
2:09
